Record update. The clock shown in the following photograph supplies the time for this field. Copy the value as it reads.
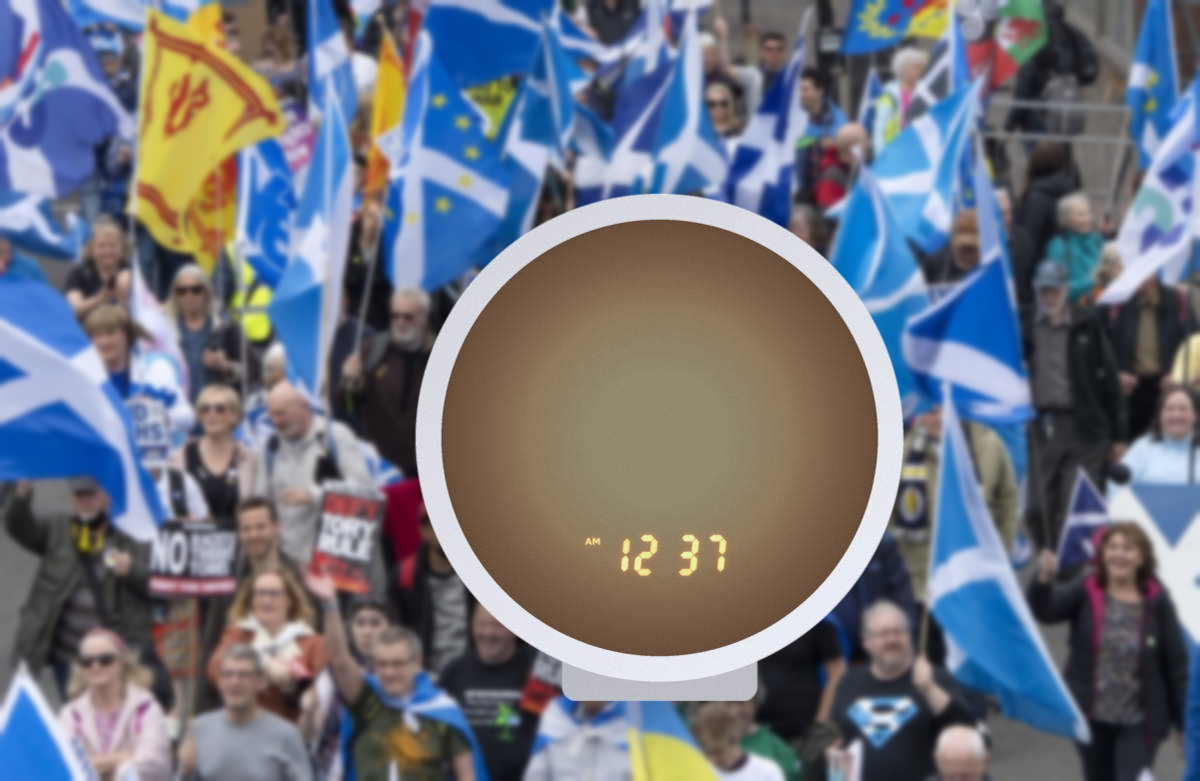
12:37
